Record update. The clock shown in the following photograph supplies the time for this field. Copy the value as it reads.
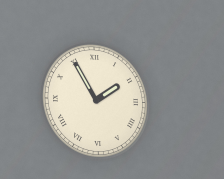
1:55
